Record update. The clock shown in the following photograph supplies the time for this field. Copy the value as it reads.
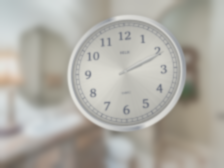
2:11
